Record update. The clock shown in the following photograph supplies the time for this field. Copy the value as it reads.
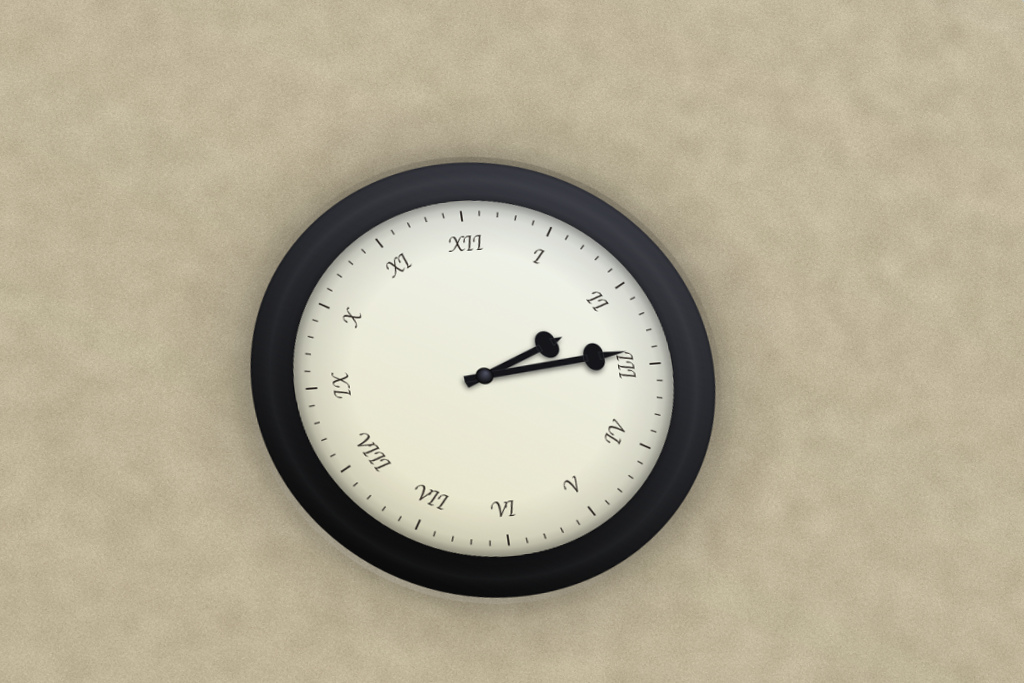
2:14
